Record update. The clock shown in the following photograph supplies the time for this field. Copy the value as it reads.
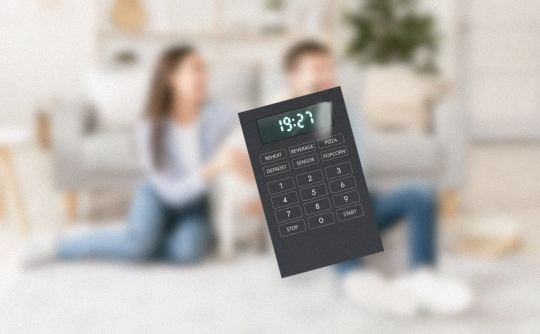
19:27
